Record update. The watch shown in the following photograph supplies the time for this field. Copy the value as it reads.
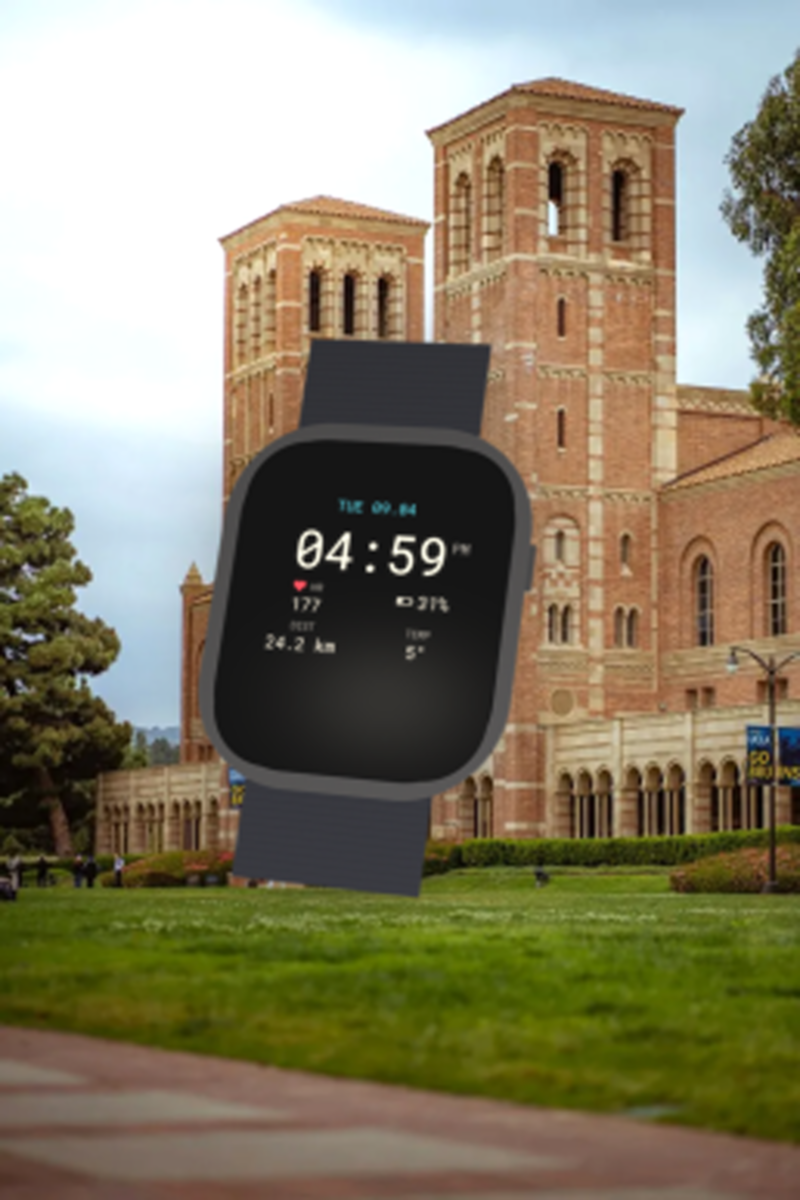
4:59
